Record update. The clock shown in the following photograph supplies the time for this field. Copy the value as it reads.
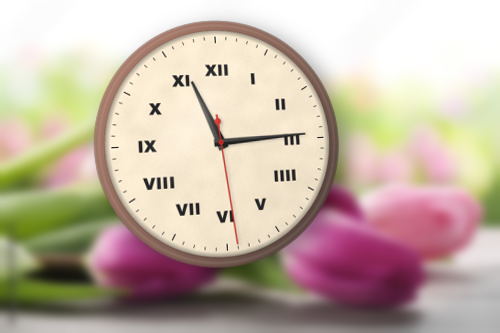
11:14:29
